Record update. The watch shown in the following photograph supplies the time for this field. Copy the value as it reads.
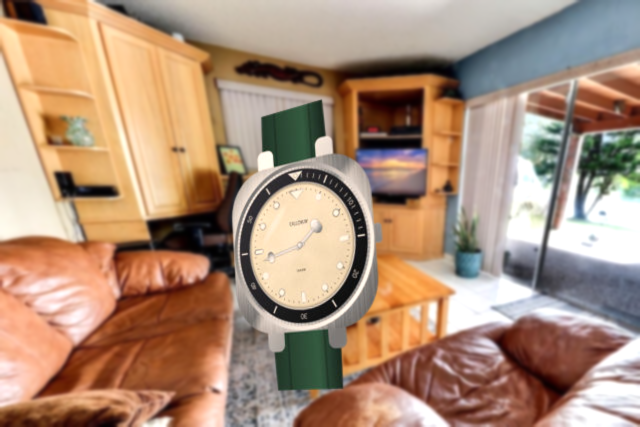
1:43
